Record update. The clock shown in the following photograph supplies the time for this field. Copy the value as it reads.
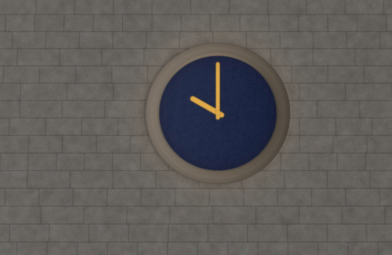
10:00
